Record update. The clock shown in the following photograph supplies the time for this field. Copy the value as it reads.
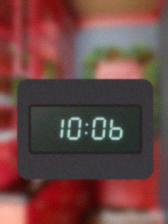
10:06
